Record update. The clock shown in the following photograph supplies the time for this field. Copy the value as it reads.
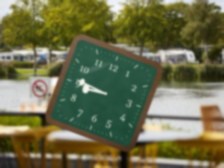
8:46
